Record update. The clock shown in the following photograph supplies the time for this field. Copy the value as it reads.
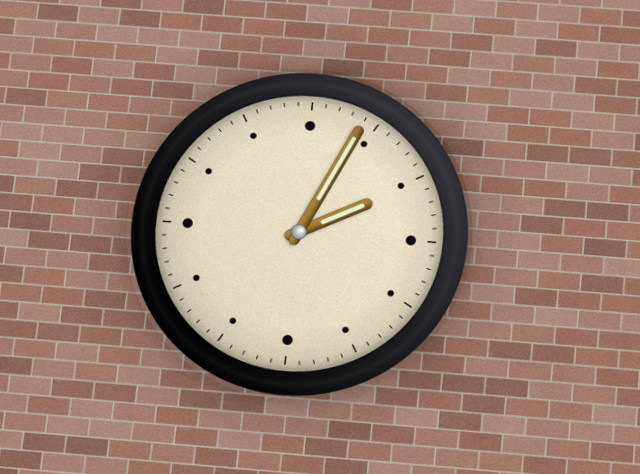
2:04
